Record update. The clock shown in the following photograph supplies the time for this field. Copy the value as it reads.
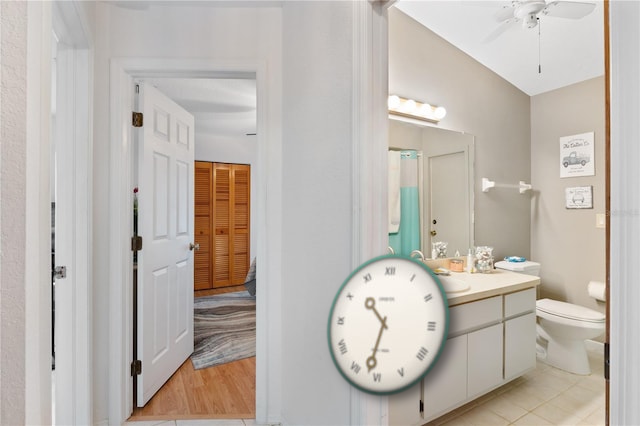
10:32
